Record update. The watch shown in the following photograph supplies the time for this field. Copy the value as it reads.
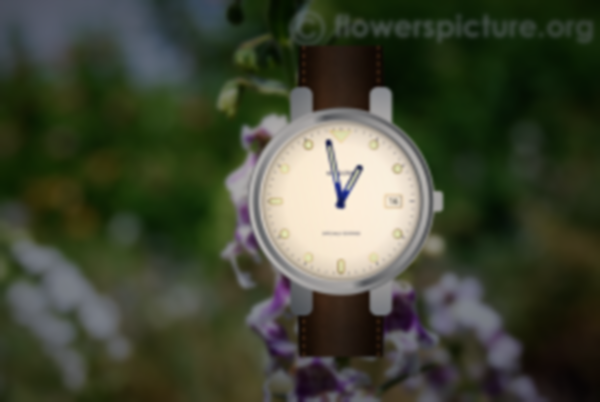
12:58
